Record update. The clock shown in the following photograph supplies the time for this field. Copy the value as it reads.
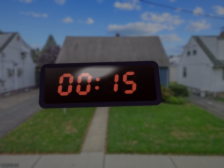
0:15
